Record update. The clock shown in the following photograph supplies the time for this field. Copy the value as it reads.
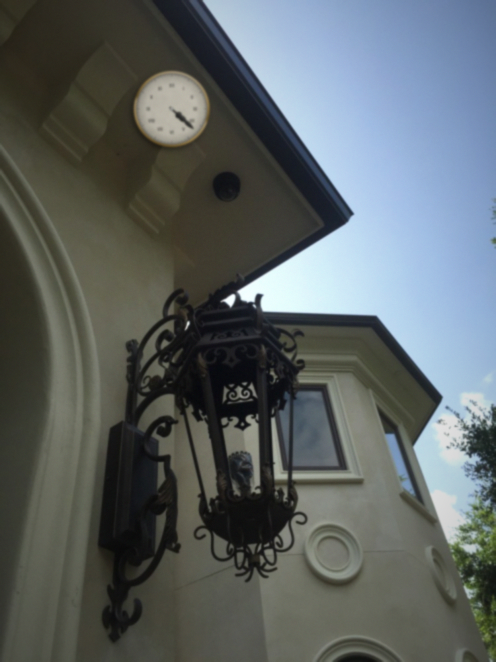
4:22
